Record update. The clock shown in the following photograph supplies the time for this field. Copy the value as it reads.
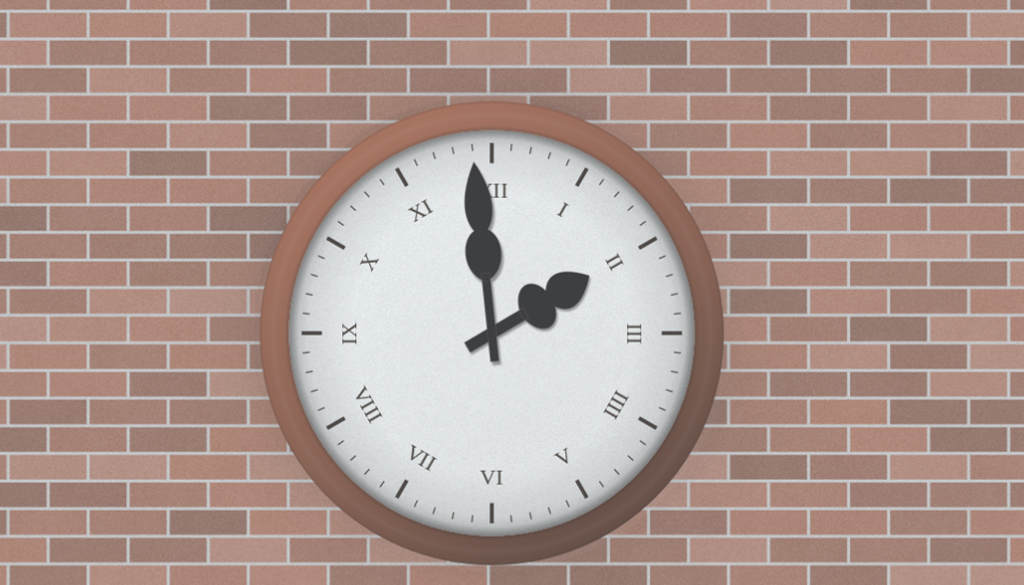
1:59
